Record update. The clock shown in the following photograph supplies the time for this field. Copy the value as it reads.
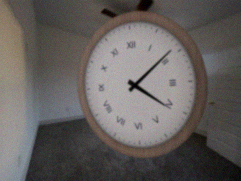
4:09
